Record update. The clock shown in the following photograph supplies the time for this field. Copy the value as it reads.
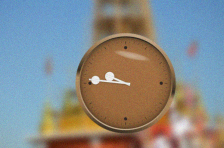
9:46
